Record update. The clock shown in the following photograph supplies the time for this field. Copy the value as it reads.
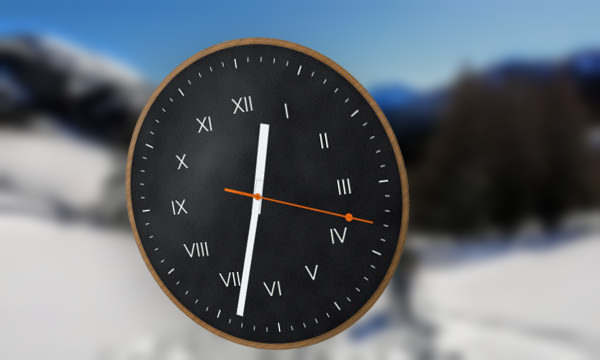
12:33:18
